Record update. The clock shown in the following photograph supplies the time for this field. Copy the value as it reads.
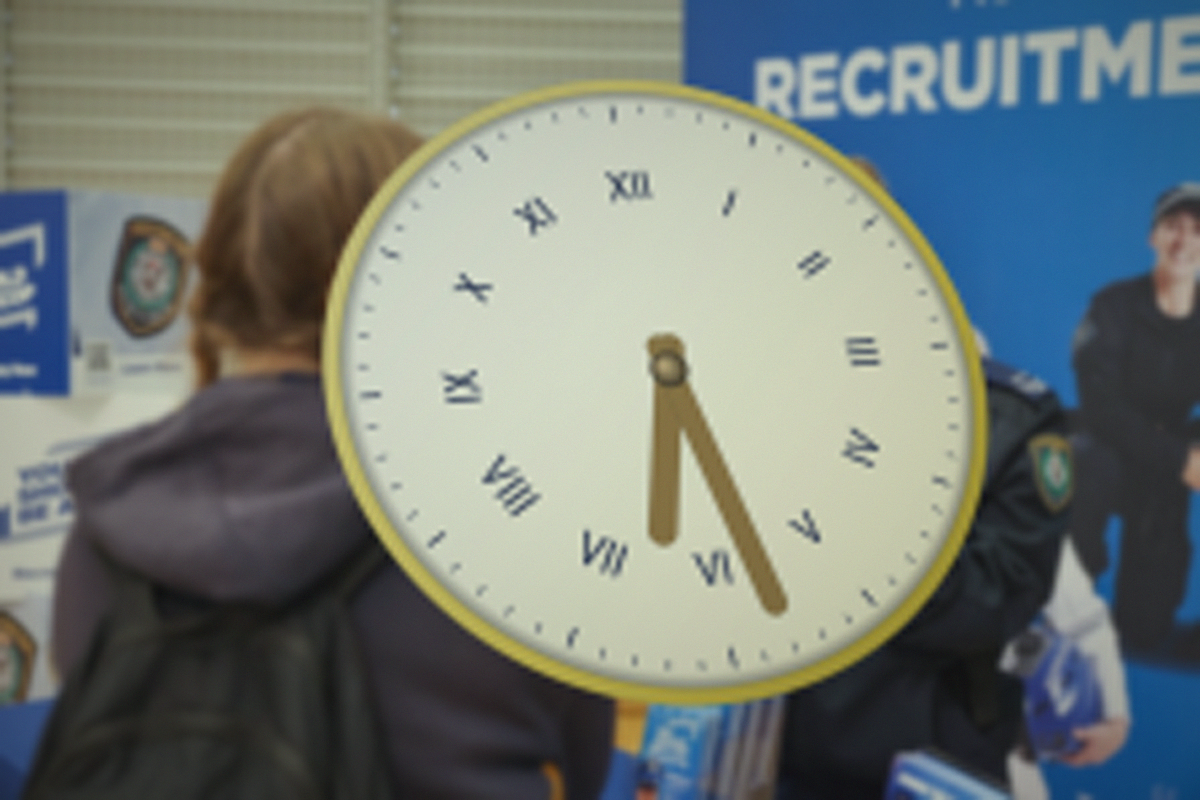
6:28
